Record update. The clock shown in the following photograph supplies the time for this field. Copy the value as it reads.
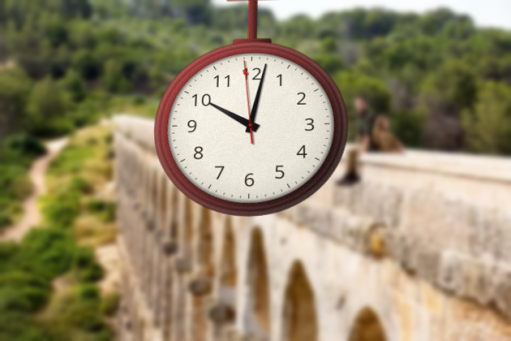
10:01:59
